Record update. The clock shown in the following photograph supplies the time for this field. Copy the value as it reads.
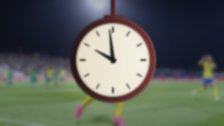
9:59
